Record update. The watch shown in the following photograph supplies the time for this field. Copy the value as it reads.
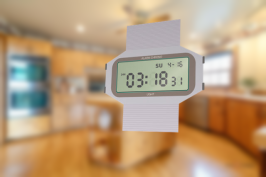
3:18:31
